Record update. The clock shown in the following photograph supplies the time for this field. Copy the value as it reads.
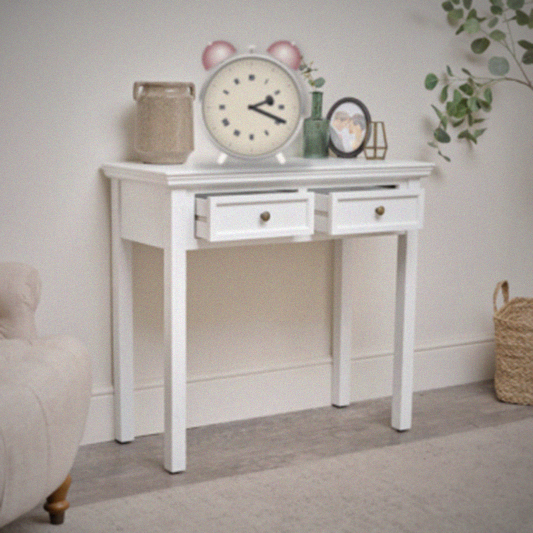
2:19
